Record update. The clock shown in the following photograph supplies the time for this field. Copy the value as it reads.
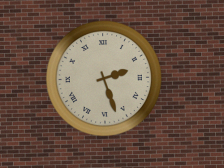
2:27
